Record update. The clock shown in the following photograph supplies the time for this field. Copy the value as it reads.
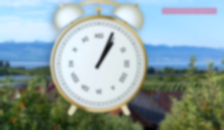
1:04
